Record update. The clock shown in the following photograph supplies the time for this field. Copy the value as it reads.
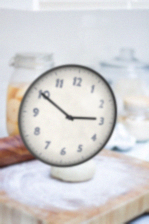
2:50
